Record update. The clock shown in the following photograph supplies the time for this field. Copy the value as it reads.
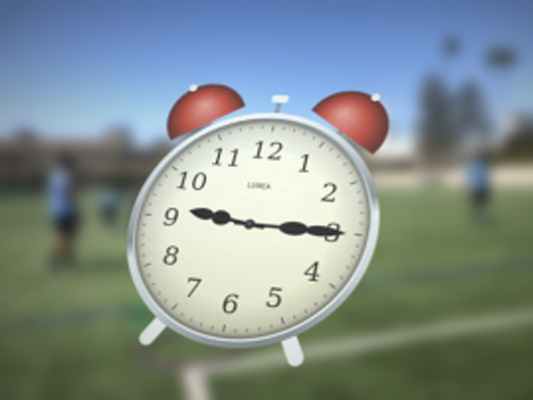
9:15
